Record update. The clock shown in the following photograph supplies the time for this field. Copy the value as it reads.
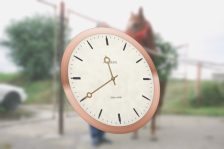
11:40
